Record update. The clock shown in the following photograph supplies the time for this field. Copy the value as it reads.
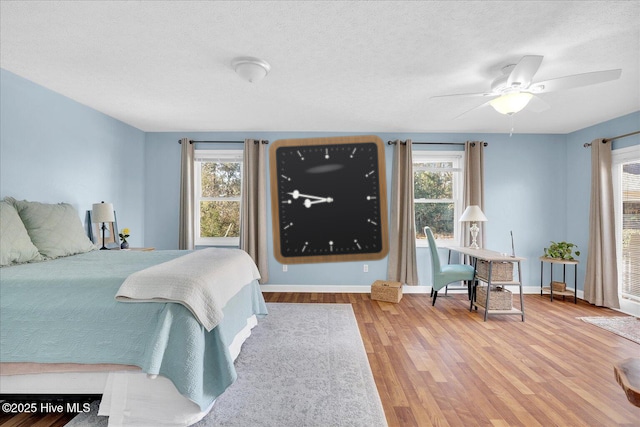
8:47
